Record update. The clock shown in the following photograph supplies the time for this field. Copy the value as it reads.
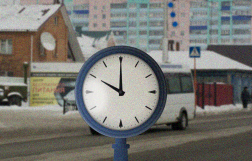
10:00
